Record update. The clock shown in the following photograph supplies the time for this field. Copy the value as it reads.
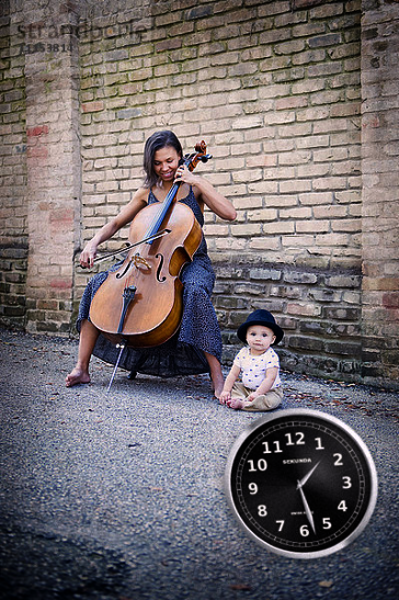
1:28
